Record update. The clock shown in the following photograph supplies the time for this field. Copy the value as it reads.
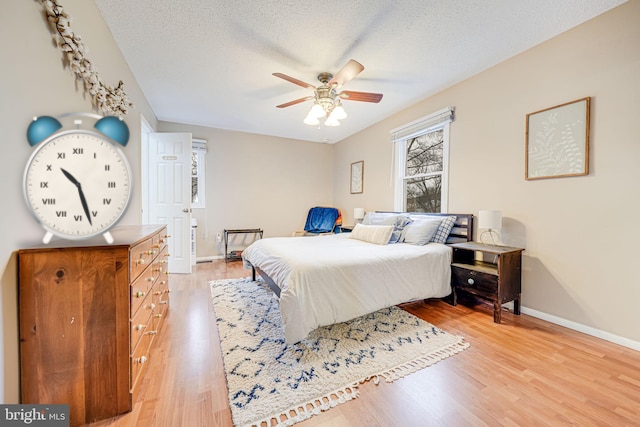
10:27
